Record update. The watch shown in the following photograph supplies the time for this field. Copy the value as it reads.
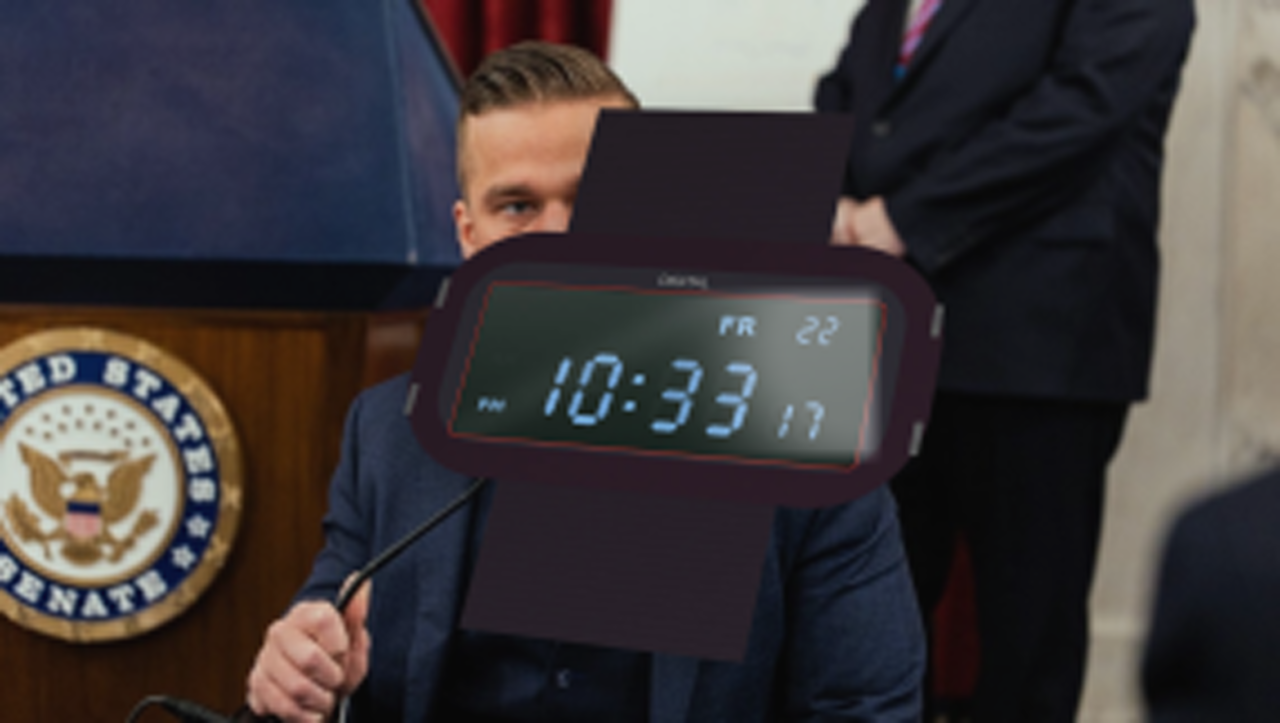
10:33:17
